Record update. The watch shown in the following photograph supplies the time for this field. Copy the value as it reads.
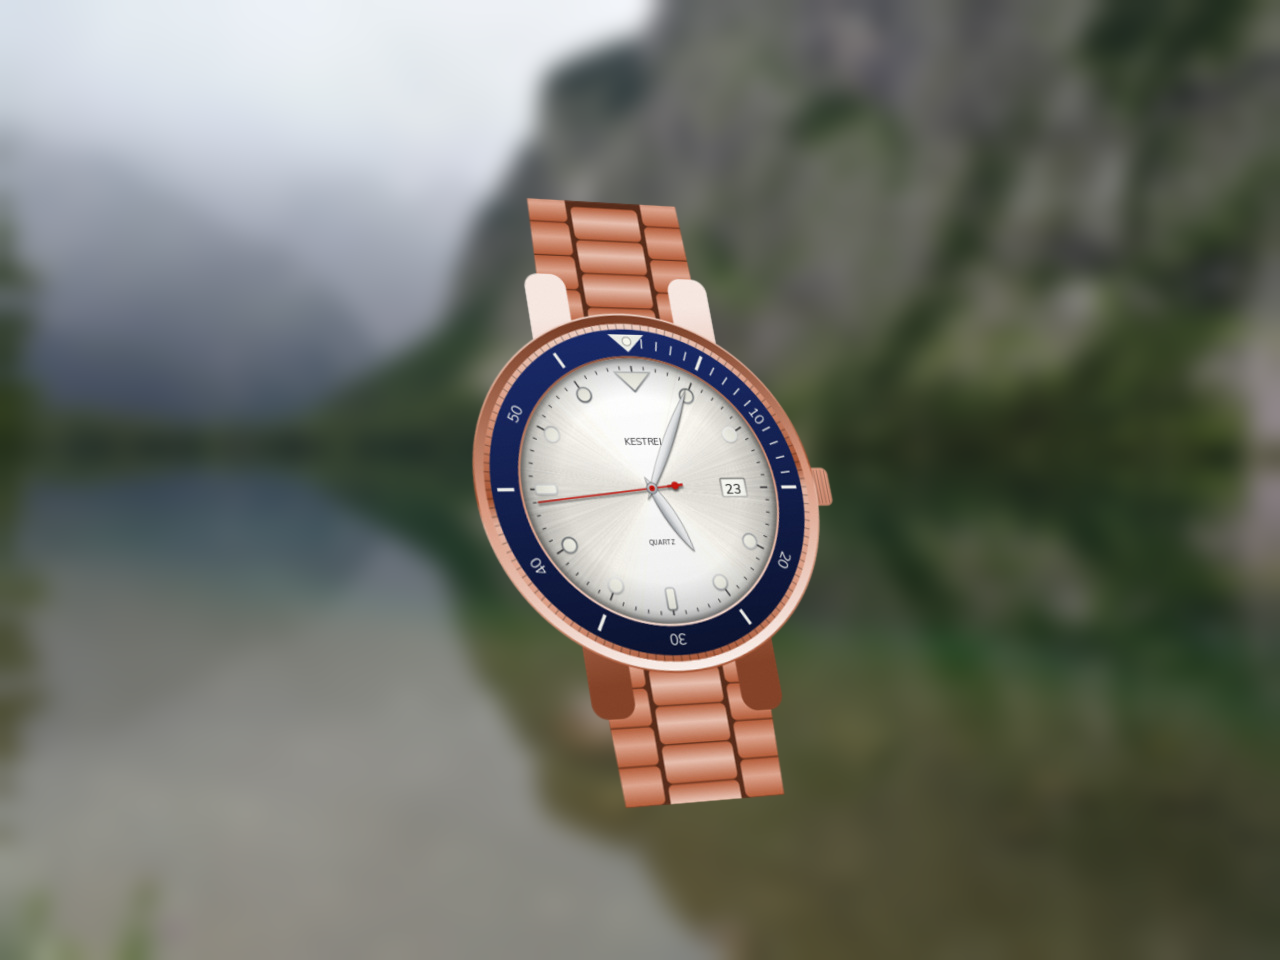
5:04:44
